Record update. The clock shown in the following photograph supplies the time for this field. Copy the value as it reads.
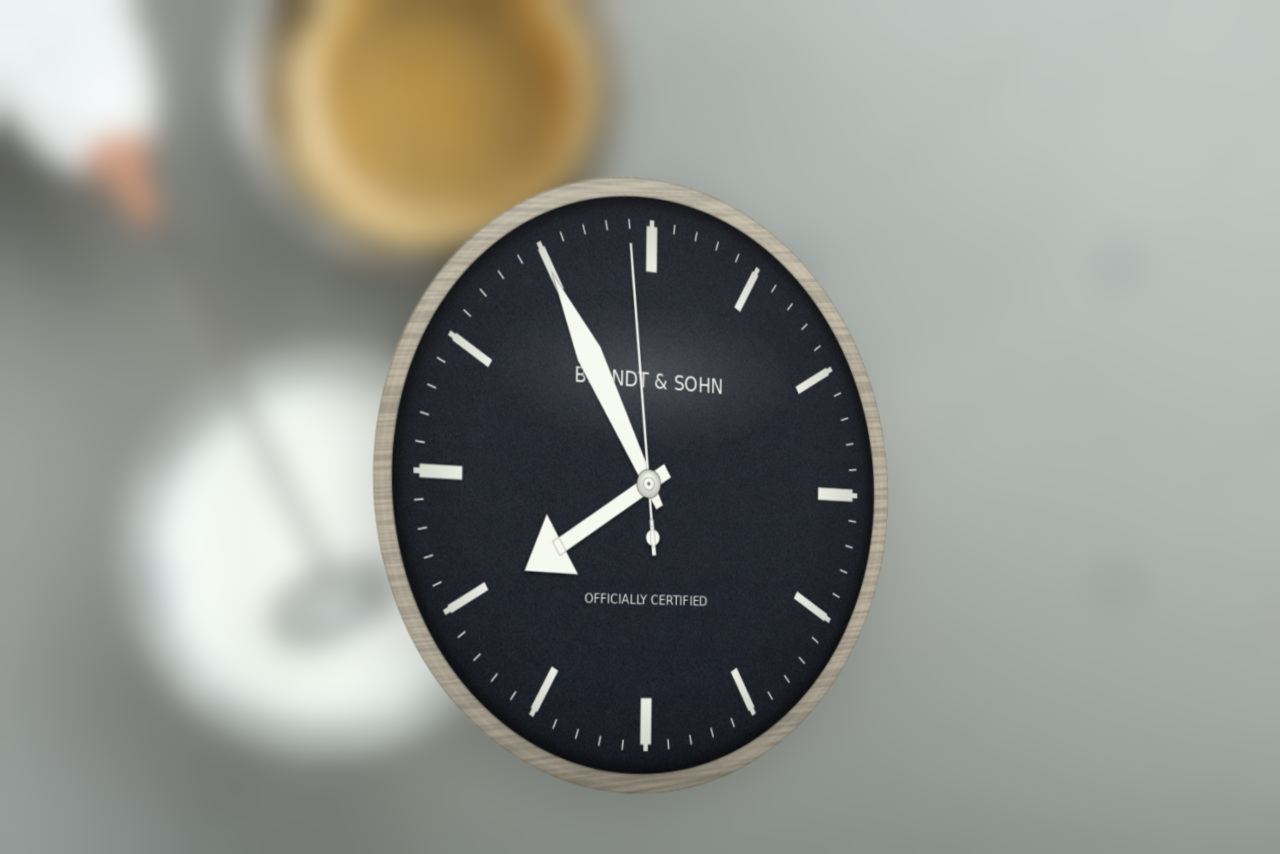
7:54:59
